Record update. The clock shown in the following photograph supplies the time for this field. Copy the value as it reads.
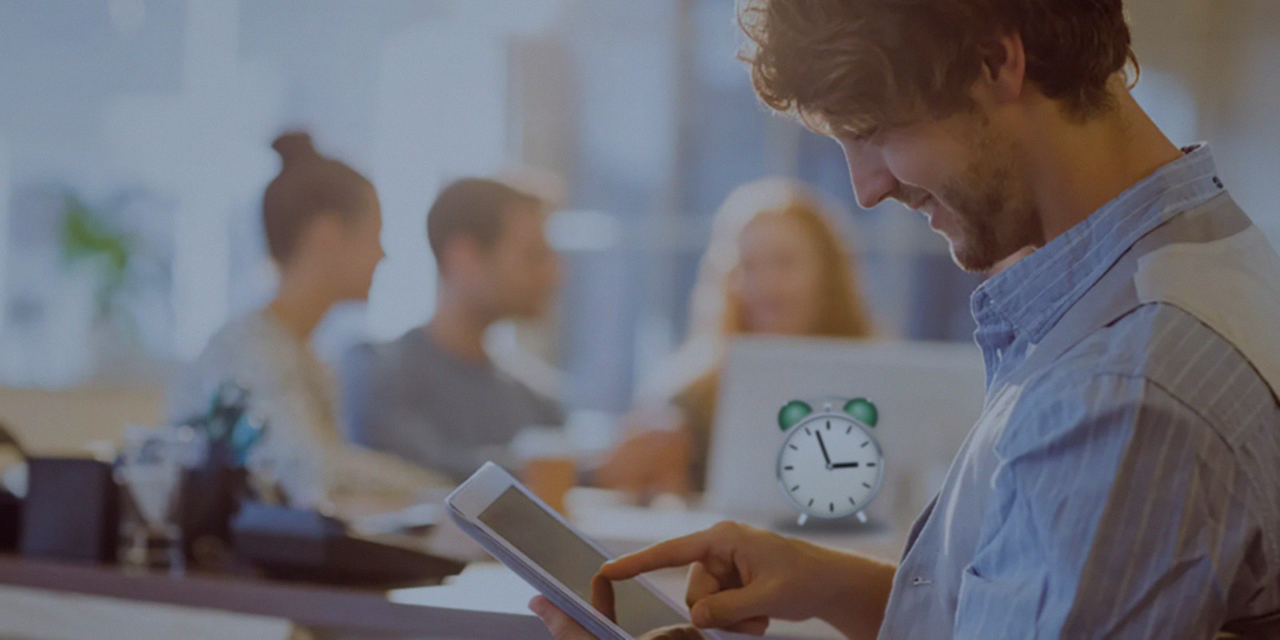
2:57
